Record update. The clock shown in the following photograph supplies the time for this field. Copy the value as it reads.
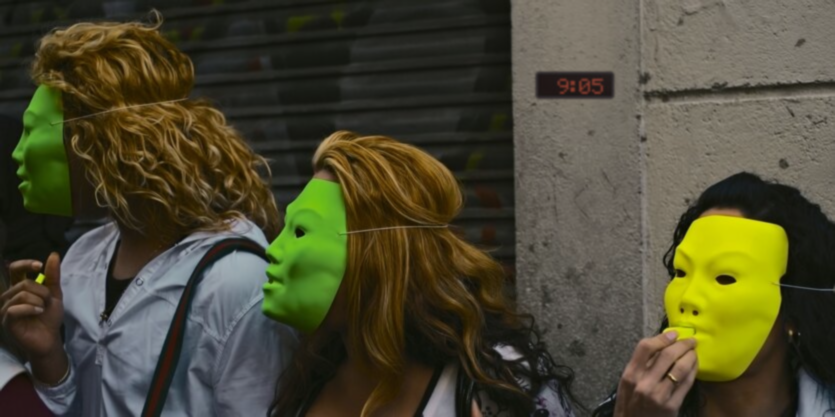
9:05
